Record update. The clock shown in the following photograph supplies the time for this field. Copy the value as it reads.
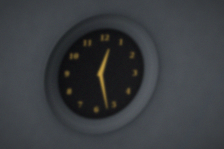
12:27
